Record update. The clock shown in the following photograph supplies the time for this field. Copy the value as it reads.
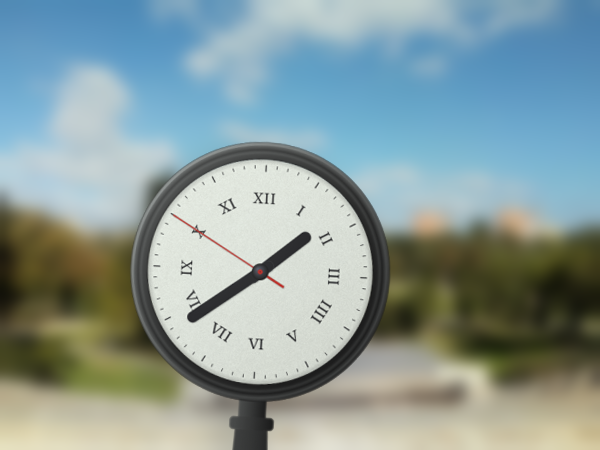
1:38:50
